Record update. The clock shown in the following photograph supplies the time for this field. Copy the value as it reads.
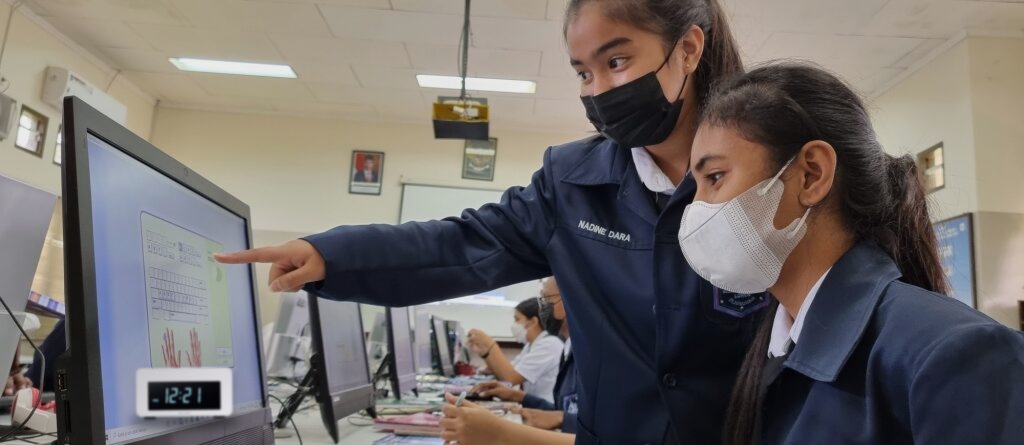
12:21
